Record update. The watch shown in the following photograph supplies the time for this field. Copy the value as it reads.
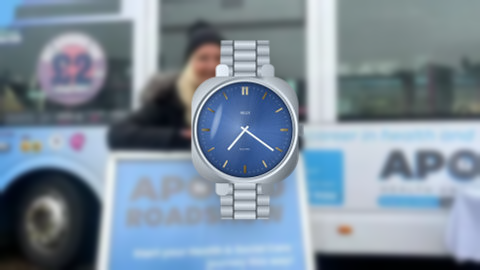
7:21
